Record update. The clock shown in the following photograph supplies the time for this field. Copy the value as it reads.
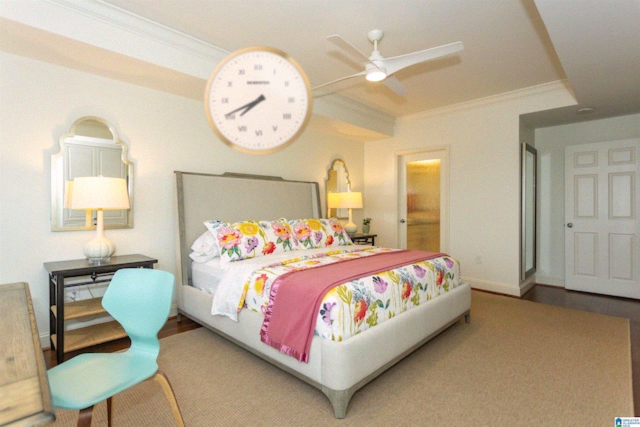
7:41
